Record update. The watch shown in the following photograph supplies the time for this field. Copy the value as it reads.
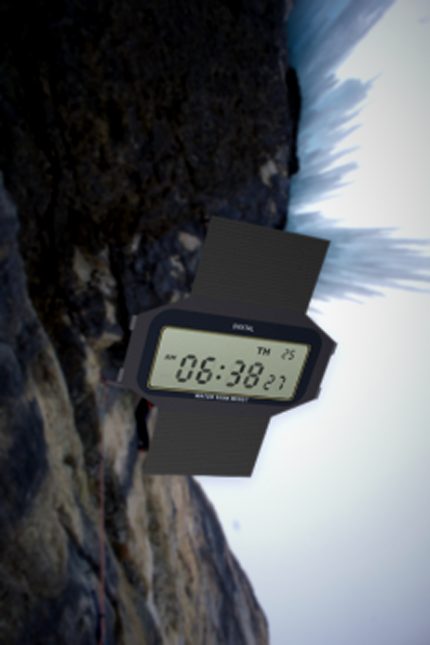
6:38:27
